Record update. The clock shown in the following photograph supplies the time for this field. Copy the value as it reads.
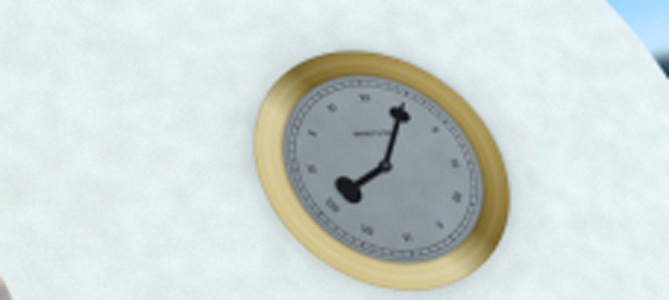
8:05
